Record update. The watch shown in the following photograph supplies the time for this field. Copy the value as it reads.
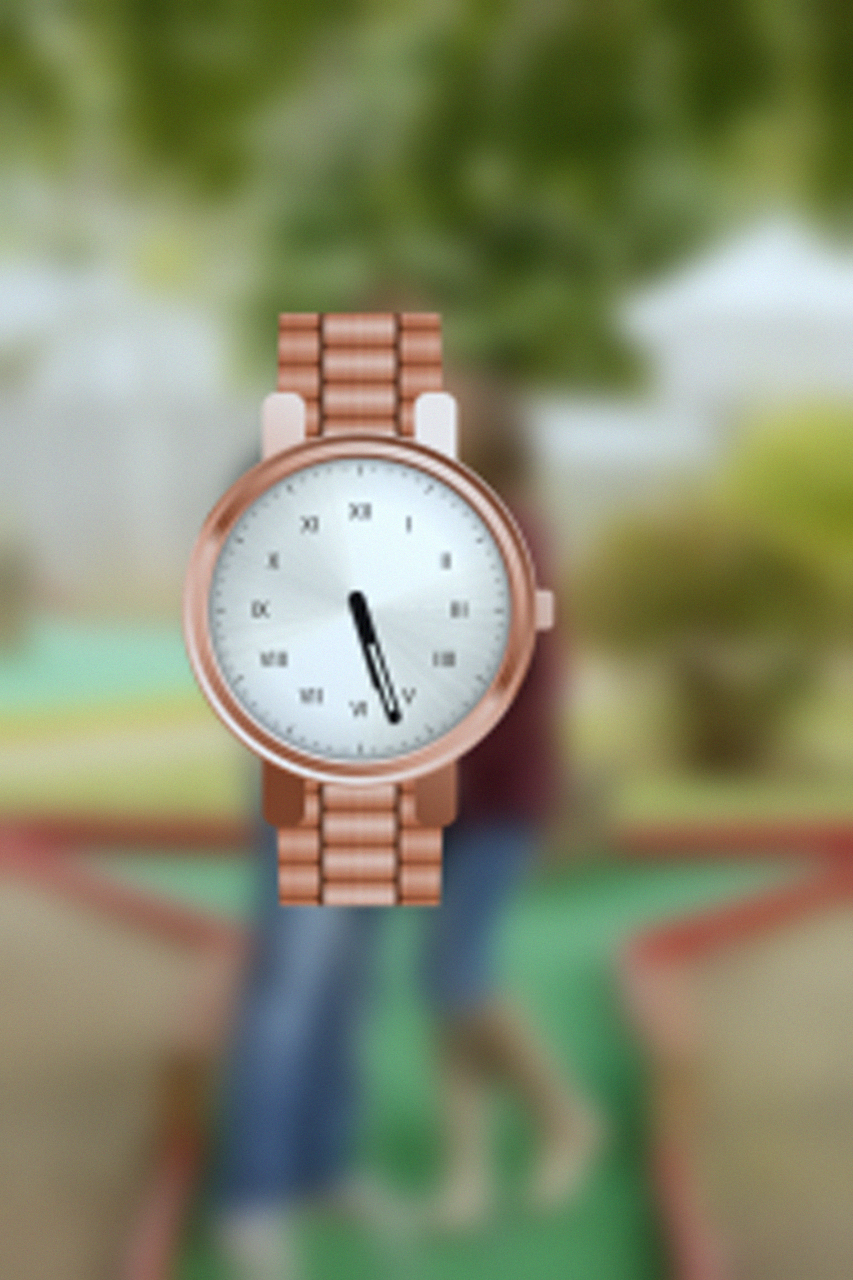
5:27
